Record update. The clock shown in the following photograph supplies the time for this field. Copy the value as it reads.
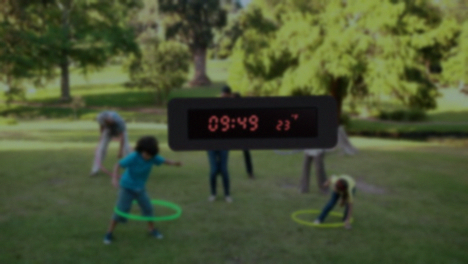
9:49
